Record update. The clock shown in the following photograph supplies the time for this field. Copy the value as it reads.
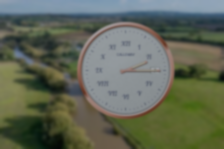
2:15
